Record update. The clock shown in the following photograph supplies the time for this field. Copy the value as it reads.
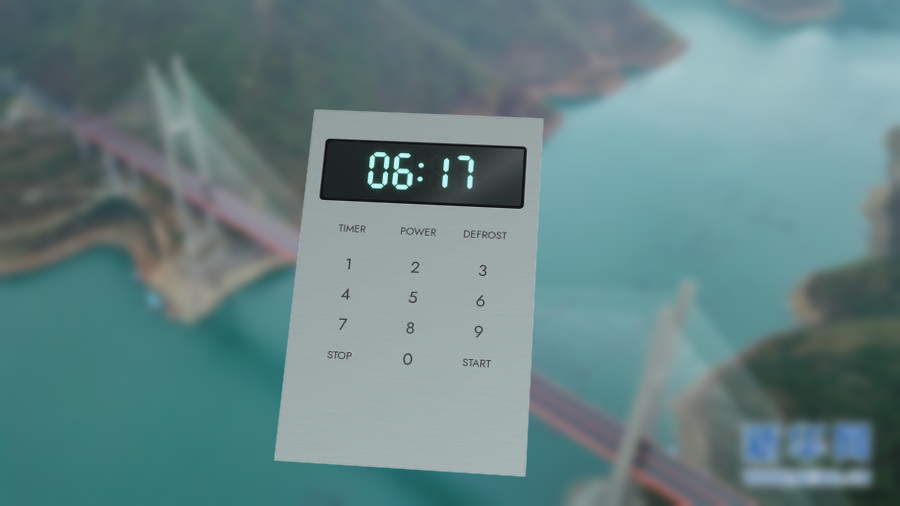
6:17
